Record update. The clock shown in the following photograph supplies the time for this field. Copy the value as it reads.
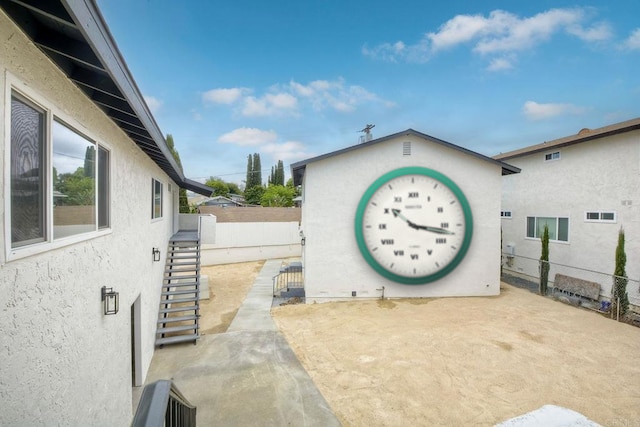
10:17
